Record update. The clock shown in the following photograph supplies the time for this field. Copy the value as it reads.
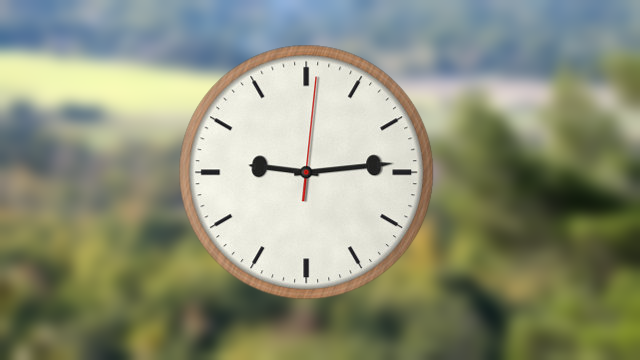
9:14:01
